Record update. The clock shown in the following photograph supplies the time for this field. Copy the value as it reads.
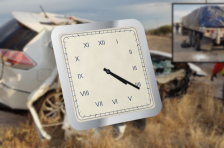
4:21
